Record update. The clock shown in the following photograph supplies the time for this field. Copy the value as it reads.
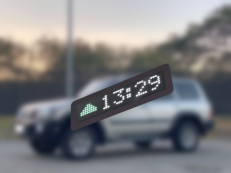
13:29
